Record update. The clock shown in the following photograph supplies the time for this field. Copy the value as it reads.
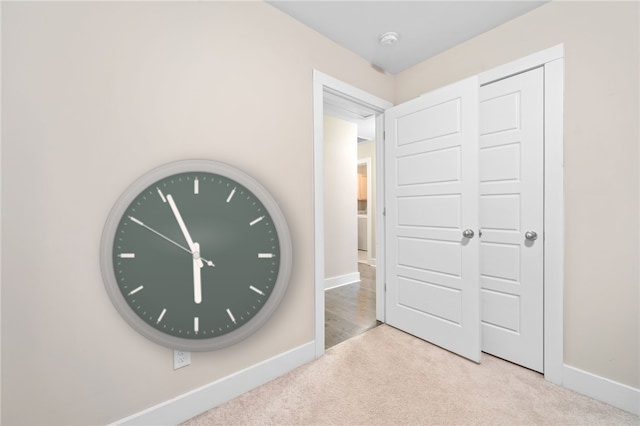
5:55:50
